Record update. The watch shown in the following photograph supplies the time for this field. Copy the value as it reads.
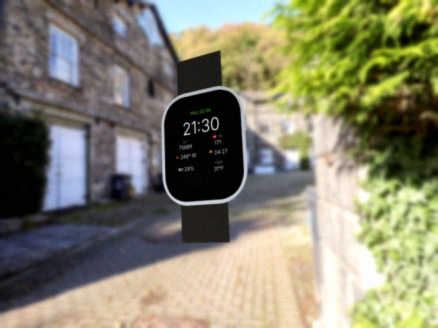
21:30
